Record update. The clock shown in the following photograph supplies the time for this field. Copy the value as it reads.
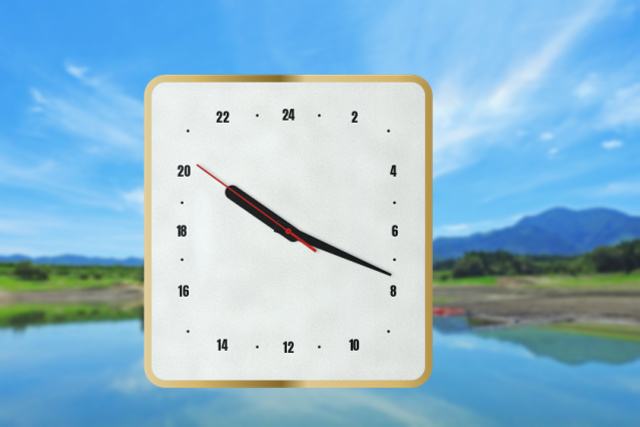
20:18:51
